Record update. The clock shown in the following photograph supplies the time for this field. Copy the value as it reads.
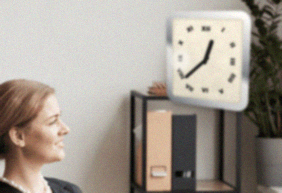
12:38
